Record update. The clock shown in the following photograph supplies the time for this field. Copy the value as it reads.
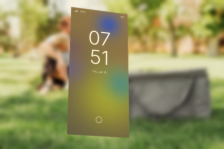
7:51
